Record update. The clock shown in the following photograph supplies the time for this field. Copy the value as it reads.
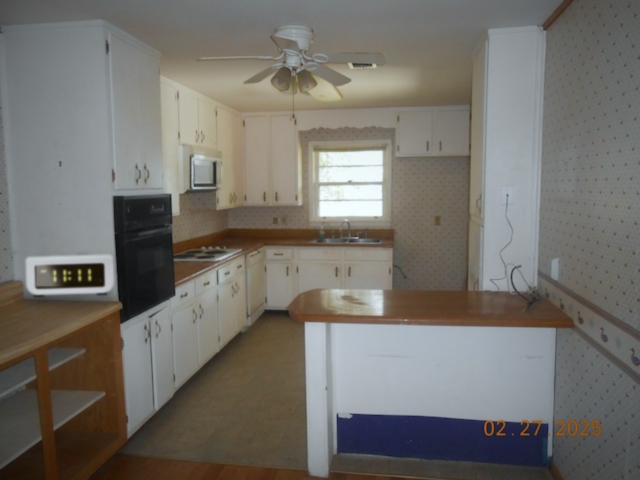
11:11
